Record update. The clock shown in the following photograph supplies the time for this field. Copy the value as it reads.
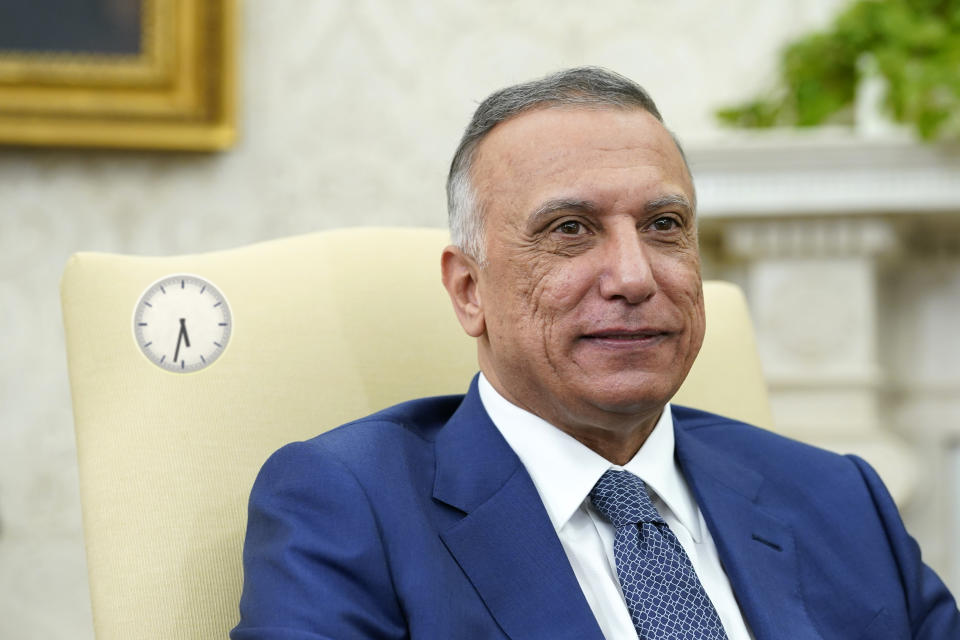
5:32
